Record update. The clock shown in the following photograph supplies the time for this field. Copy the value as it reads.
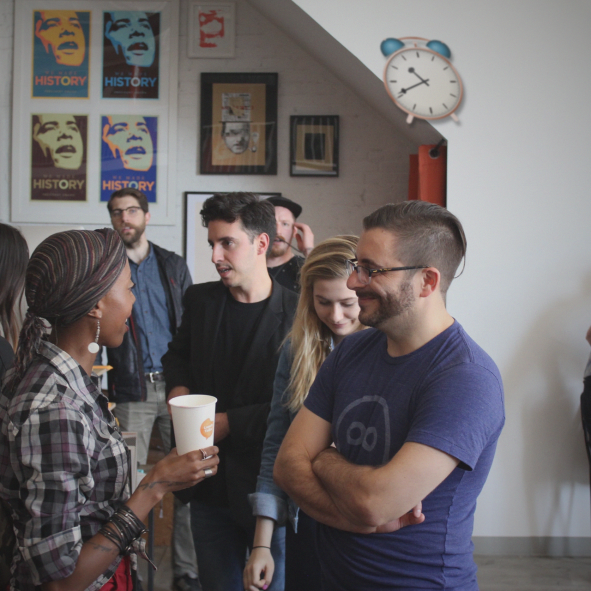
10:41
